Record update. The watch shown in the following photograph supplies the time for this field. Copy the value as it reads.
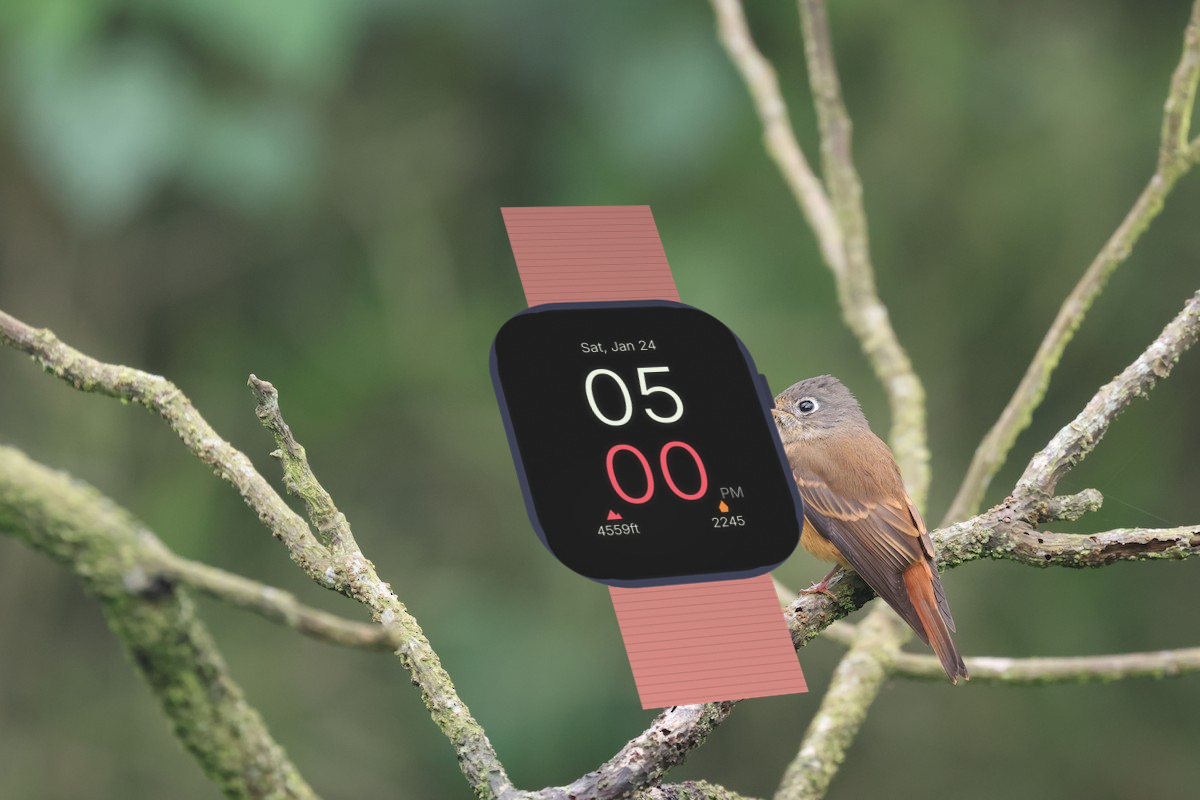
5:00
